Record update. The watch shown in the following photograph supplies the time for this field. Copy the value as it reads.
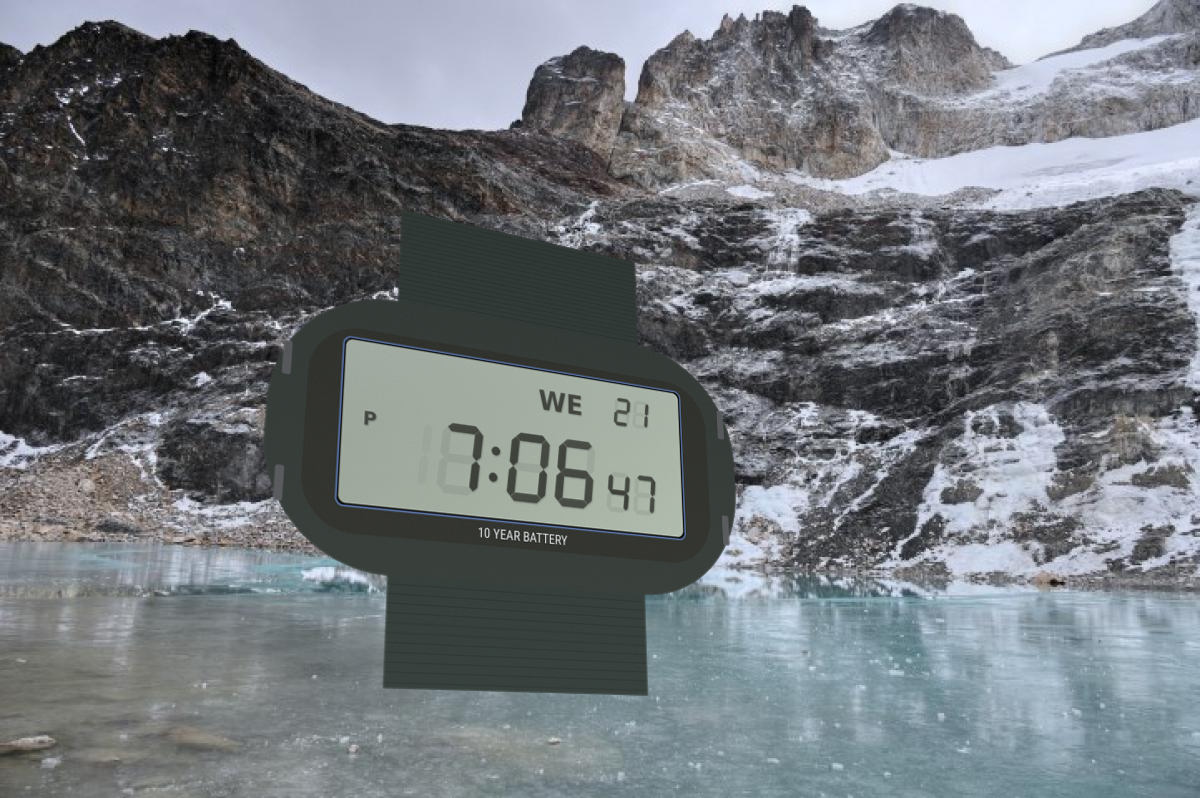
7:06:47
